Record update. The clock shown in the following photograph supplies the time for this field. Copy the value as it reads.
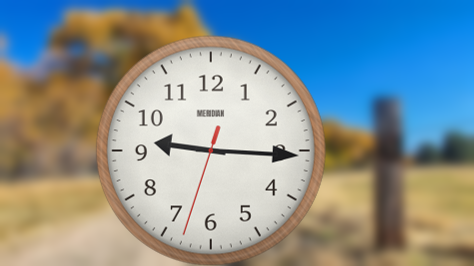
9:15:33
